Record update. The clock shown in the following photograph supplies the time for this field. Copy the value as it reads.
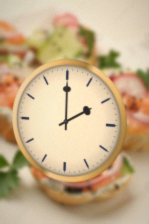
2:00
